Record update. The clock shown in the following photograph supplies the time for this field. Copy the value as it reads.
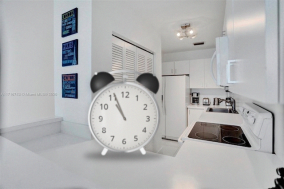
10:56
